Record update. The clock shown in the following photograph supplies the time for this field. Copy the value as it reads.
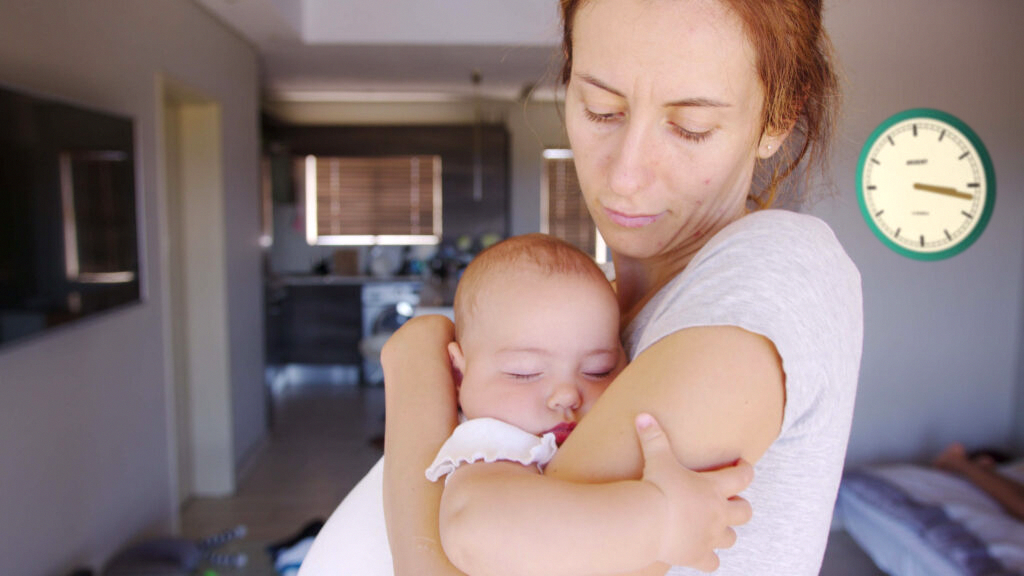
3:17
